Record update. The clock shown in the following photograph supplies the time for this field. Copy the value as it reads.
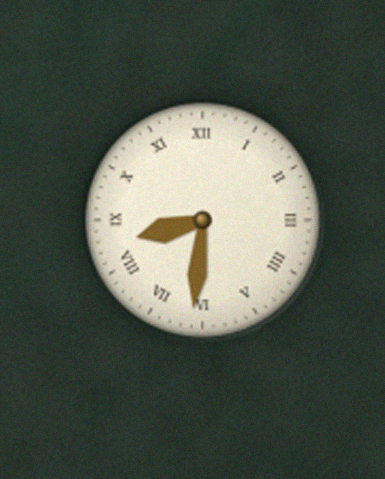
8:31
